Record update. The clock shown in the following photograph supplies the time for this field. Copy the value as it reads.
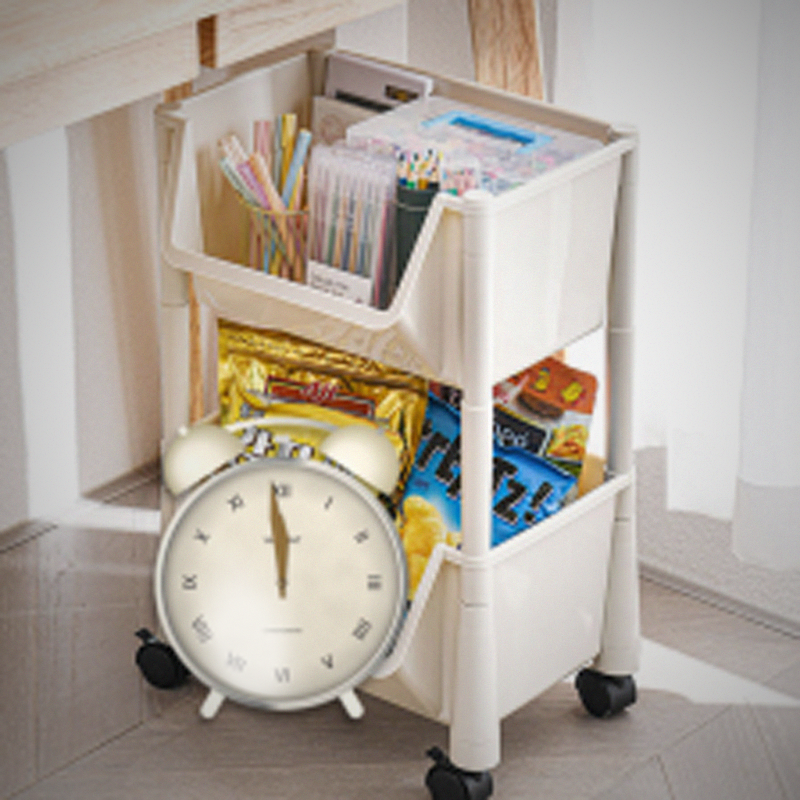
11:59
